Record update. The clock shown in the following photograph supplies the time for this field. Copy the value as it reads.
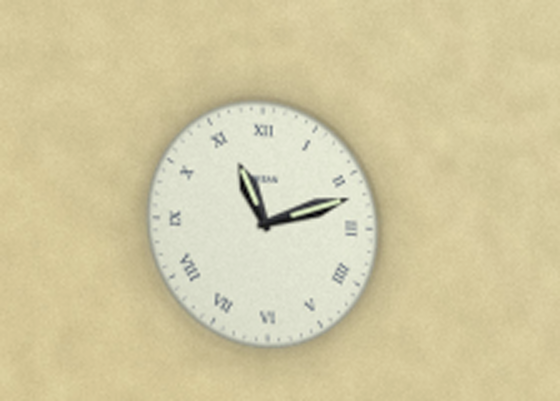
11:12
